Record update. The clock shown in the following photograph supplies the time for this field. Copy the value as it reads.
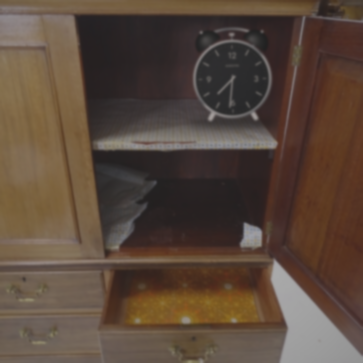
7:31
